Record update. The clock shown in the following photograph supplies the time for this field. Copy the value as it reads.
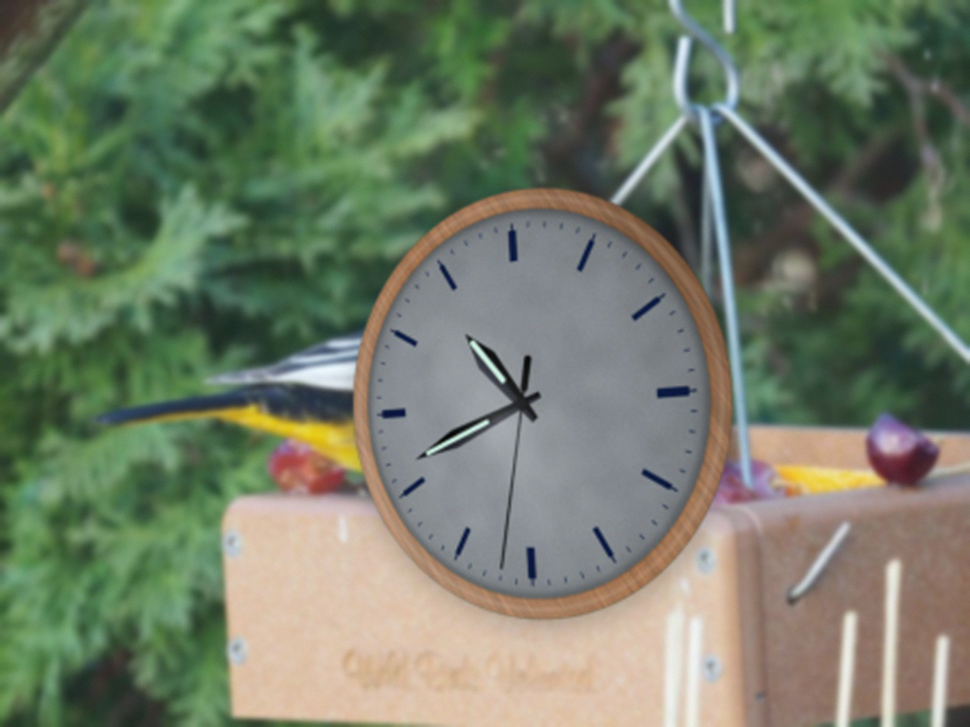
10:41:32
